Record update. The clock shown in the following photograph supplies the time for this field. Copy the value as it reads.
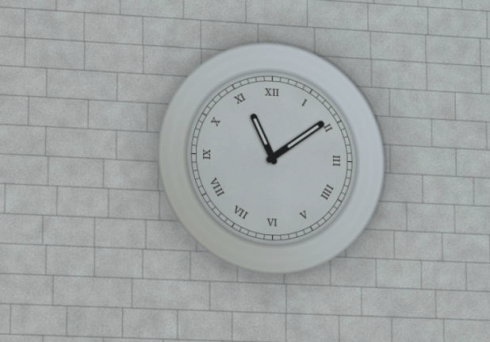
11:09
